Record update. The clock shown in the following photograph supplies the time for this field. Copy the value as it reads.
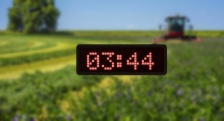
3:44
